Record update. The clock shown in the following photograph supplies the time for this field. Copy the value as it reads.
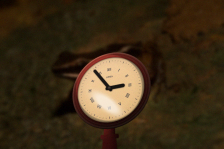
2:54
